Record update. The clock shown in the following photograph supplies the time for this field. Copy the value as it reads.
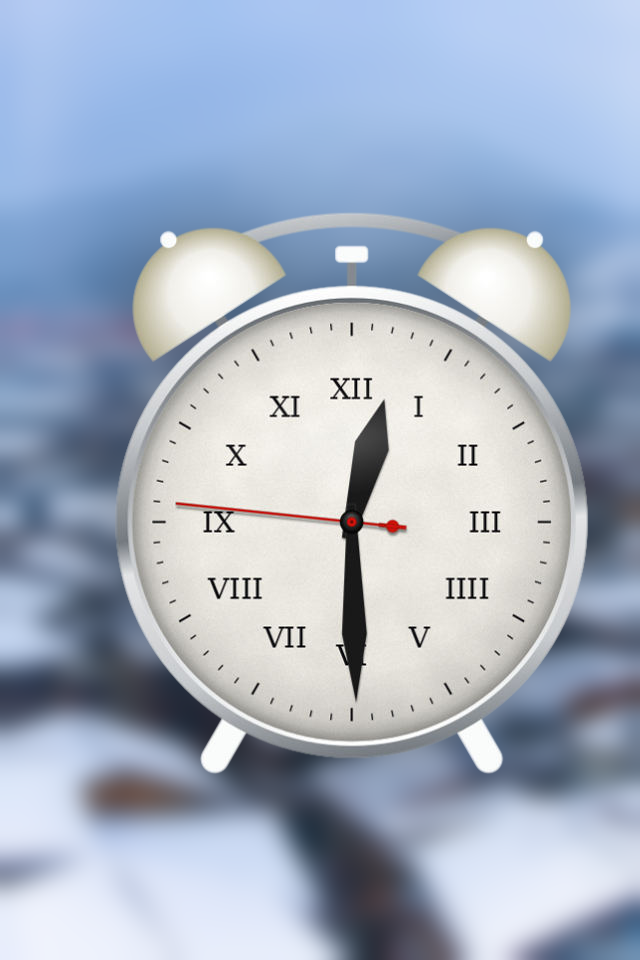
12:29:46
